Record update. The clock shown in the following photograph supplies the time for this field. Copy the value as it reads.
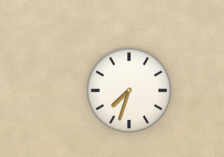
7:33
